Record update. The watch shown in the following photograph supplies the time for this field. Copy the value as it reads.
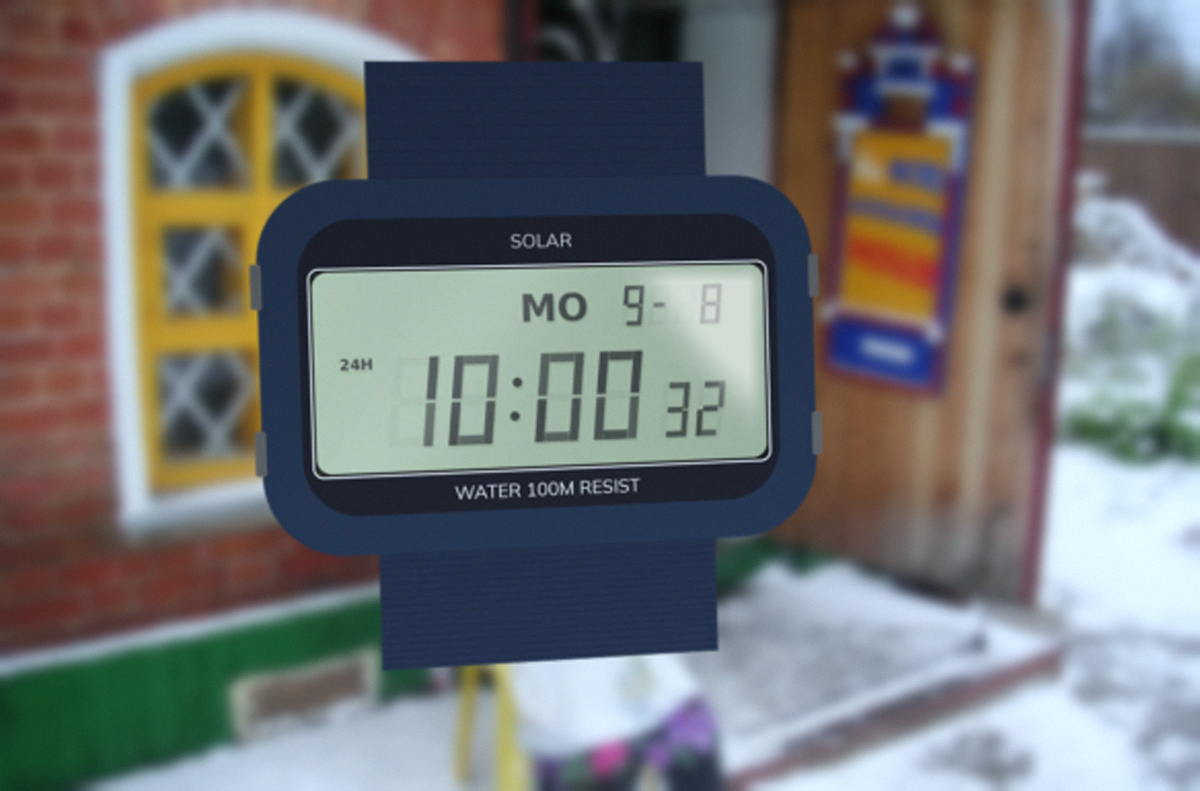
10:00:32
